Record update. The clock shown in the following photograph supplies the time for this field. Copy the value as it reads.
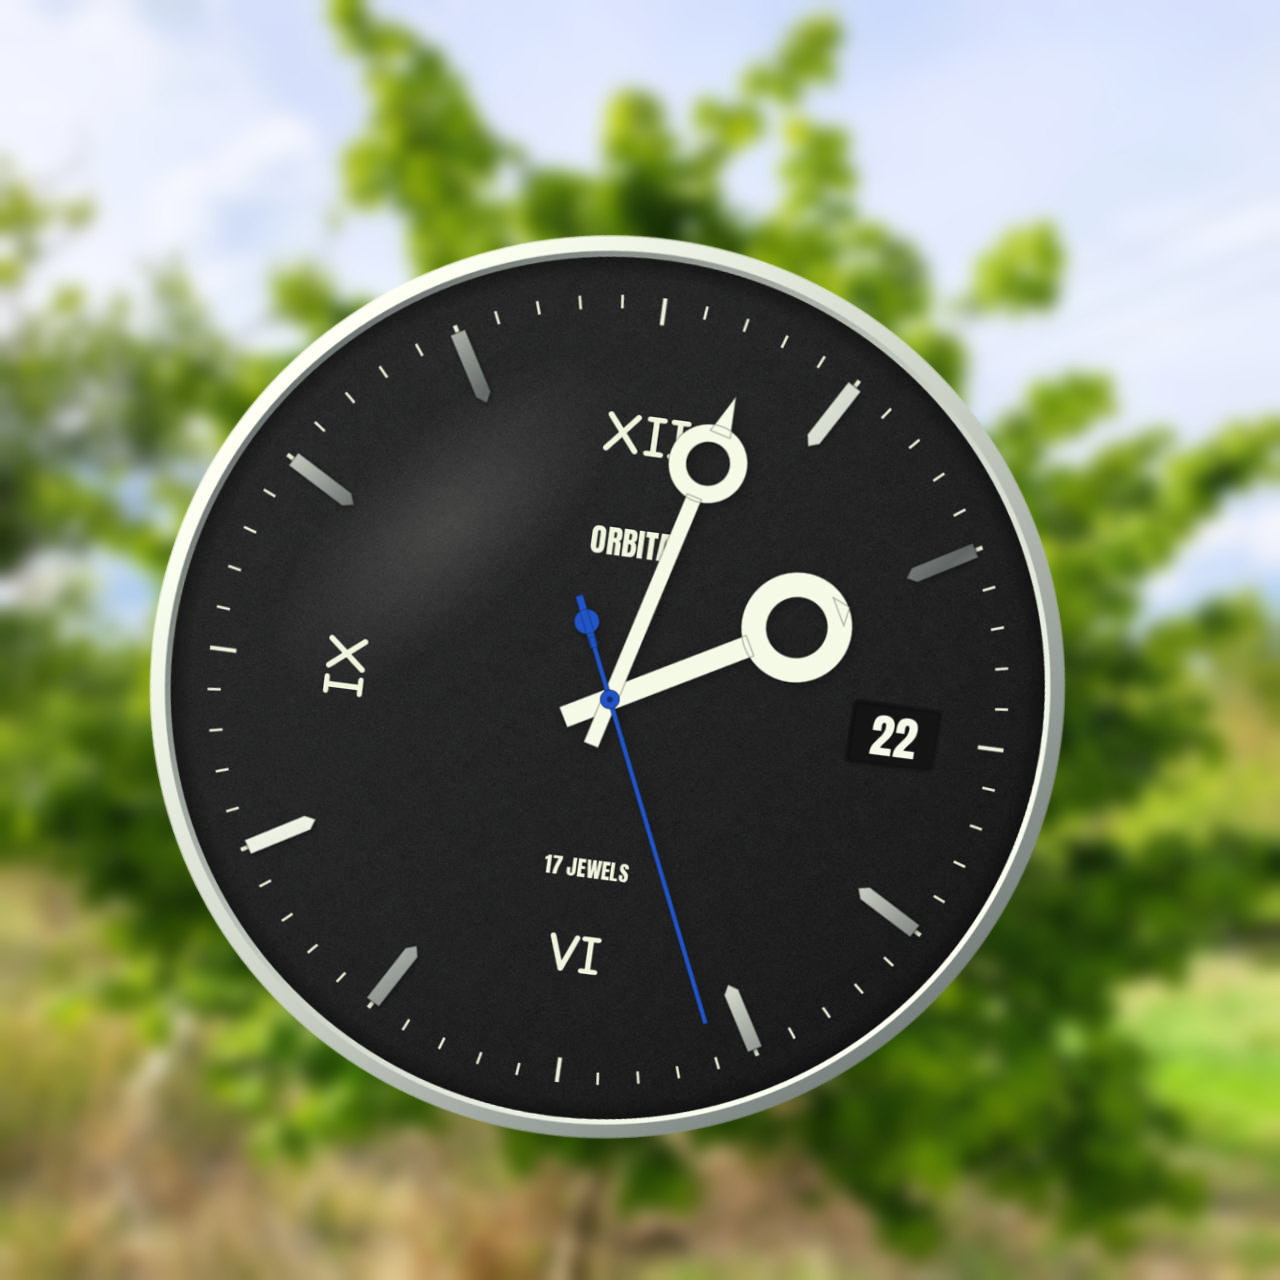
2:02:26
